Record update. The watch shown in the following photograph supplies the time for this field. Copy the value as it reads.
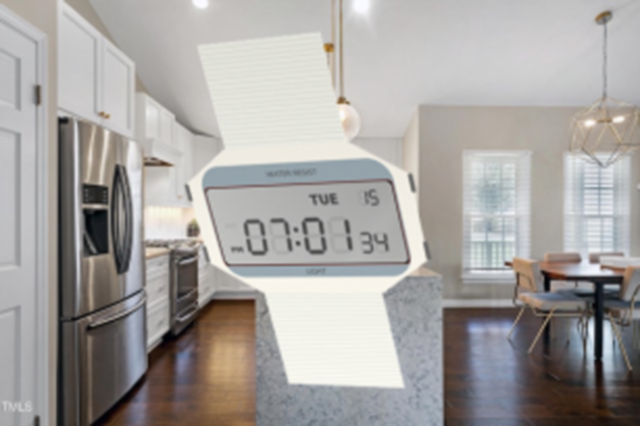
7:01:34
